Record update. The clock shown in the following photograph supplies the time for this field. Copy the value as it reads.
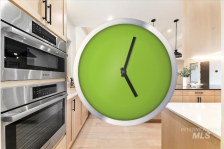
5:03
